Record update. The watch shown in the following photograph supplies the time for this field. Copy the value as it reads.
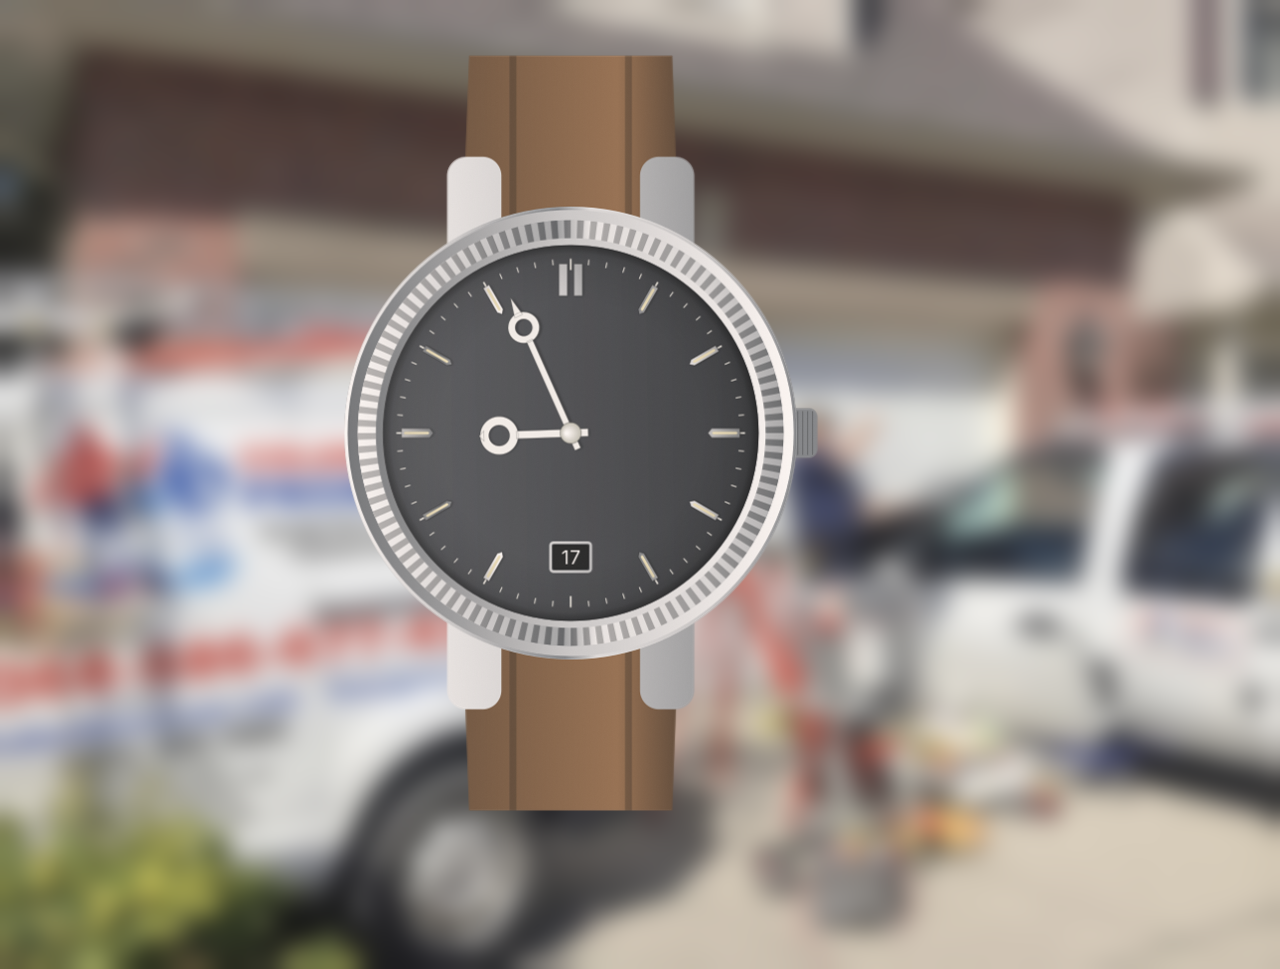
8:56
